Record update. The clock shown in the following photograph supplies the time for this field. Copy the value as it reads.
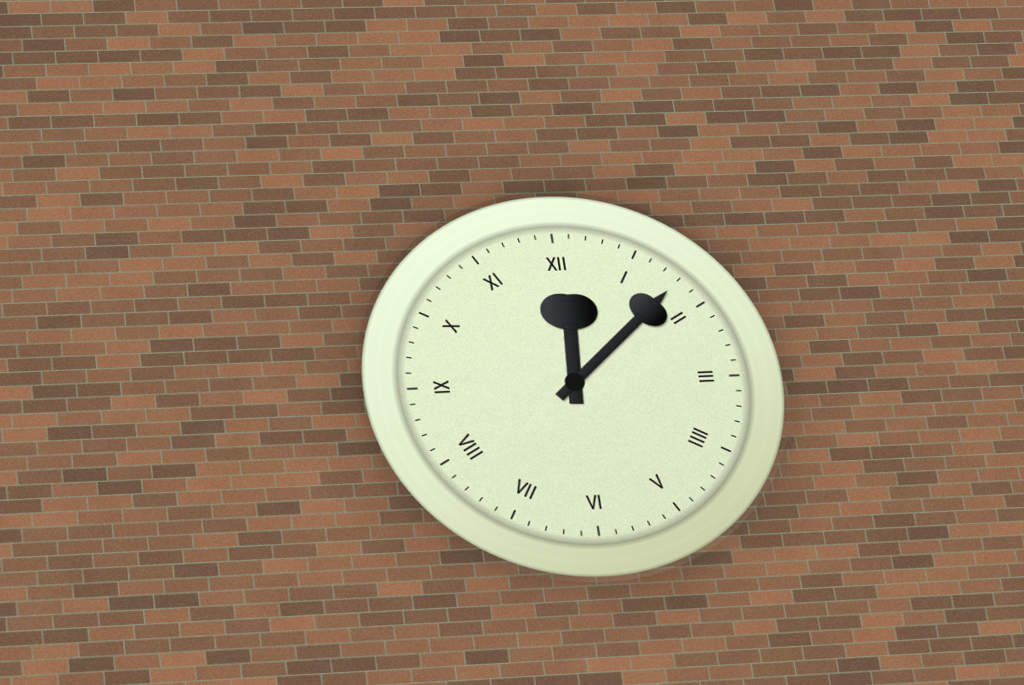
12:08
